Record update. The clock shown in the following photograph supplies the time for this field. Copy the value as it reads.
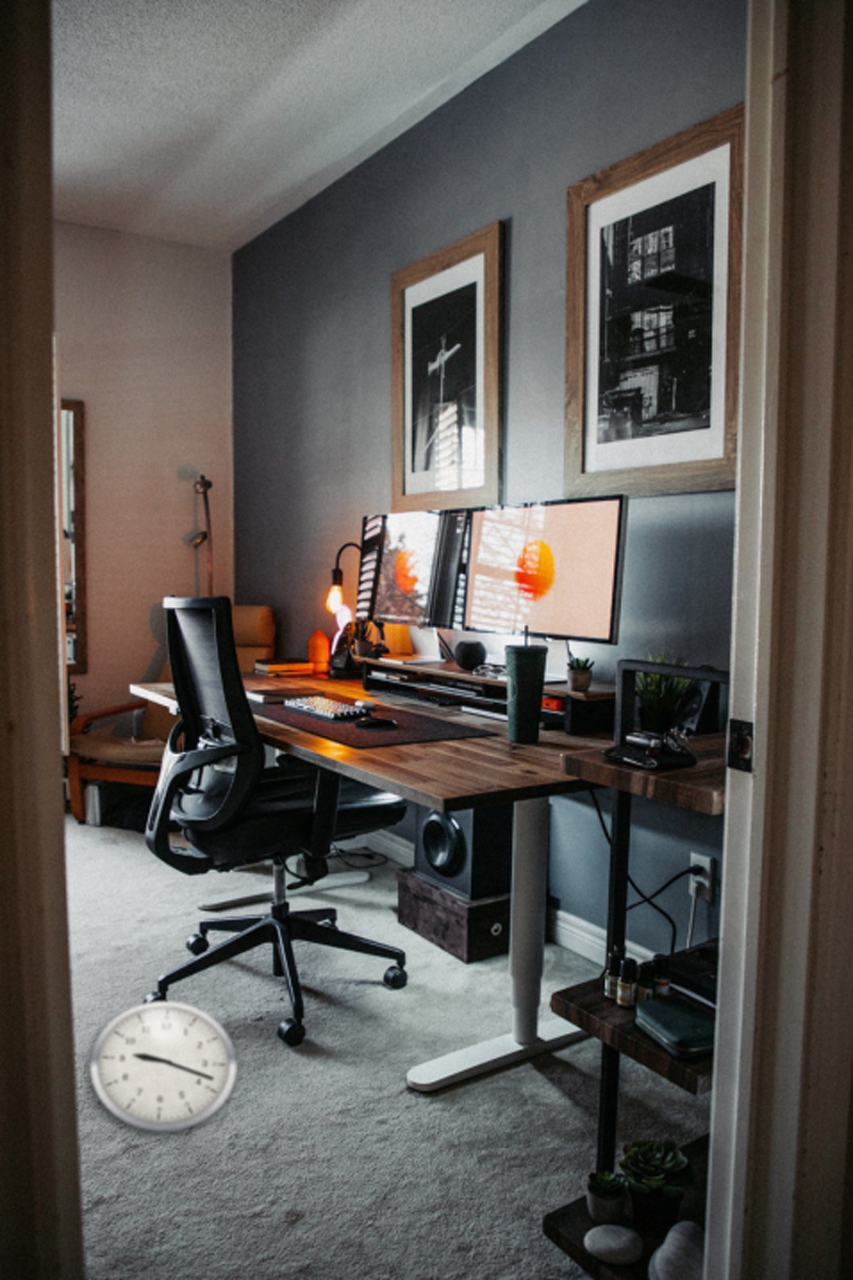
9:18
